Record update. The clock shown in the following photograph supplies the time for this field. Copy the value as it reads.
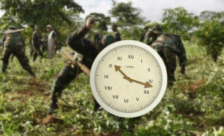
10:17
